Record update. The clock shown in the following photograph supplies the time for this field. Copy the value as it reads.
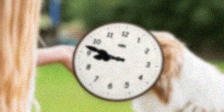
8:47
